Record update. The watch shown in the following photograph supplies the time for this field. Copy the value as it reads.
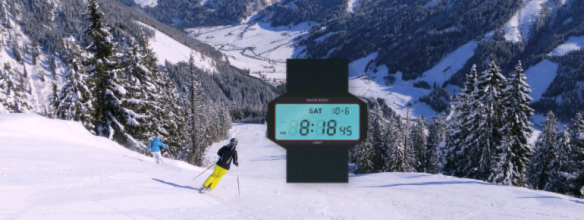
8:18:45
